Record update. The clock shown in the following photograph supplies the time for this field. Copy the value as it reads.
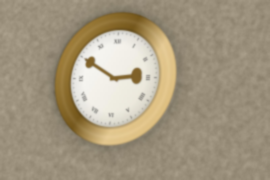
2:50
